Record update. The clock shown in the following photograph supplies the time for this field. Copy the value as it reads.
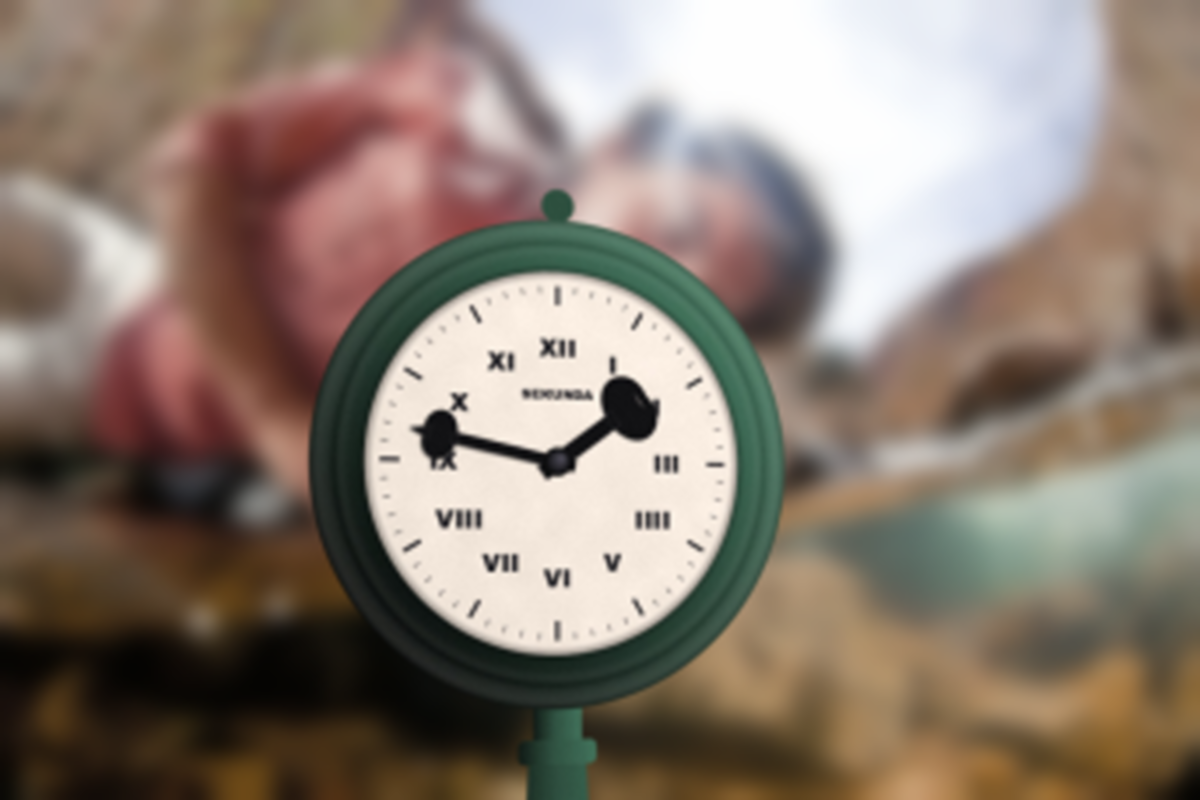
1:47
